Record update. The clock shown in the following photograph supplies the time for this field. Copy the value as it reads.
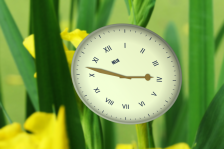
3:52
